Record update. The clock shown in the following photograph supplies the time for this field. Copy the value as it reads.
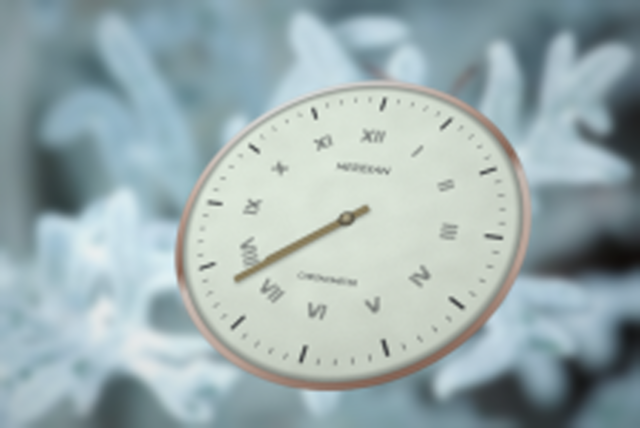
7:38
